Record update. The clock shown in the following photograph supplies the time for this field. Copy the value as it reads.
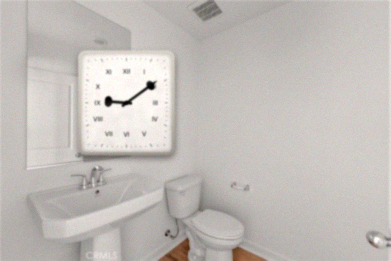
9:09
